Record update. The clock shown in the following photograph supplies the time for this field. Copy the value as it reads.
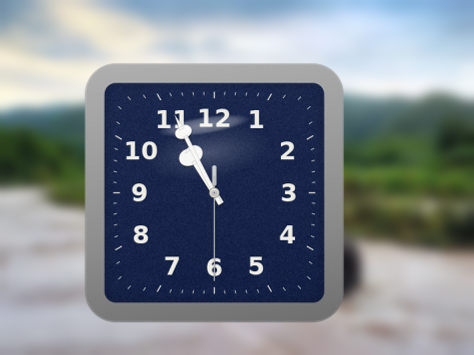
10:55:30
